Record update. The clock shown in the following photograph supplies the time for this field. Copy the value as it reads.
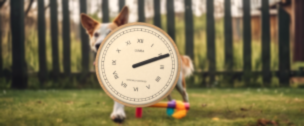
2:11
